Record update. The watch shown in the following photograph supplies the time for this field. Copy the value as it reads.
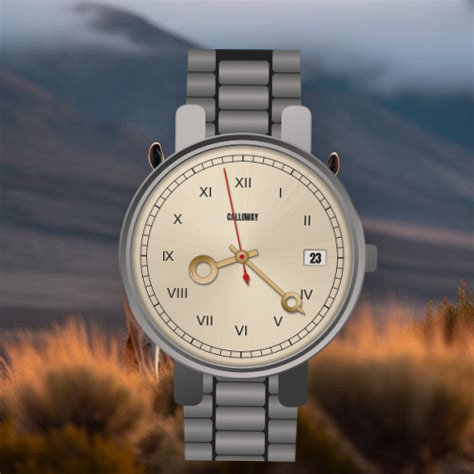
8:21:58
